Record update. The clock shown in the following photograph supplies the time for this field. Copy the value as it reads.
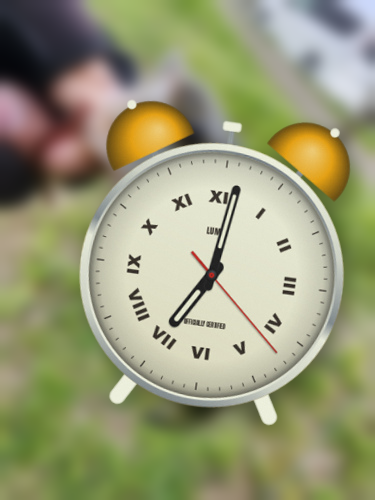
7:01:22
